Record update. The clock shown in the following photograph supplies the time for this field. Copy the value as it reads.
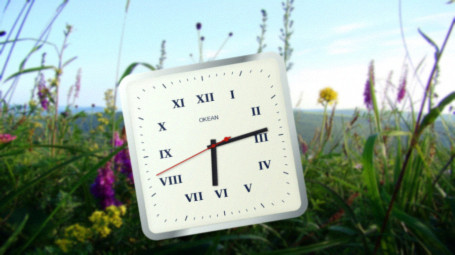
6:13:42
